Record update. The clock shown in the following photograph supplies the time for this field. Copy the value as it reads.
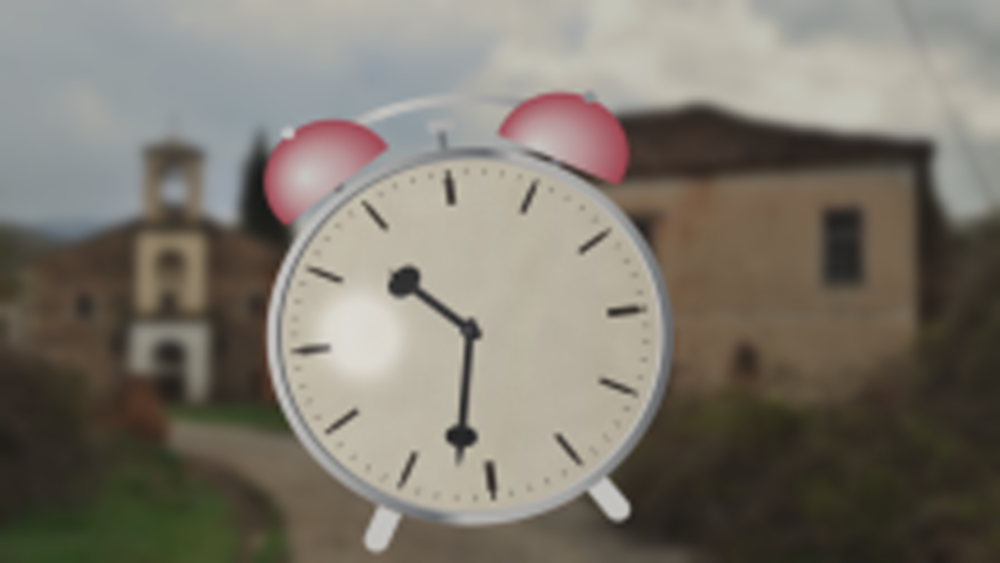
10:32
